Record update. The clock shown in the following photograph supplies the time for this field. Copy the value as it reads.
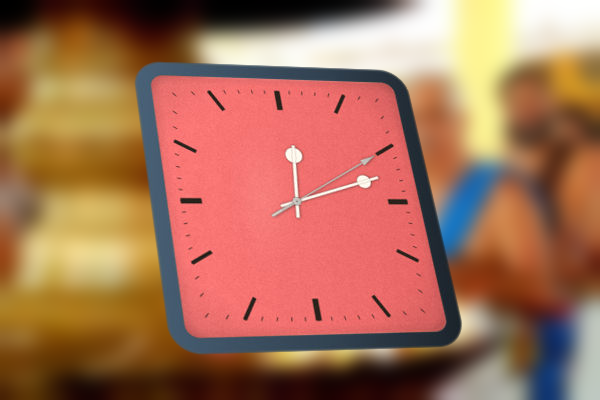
12:12:10
